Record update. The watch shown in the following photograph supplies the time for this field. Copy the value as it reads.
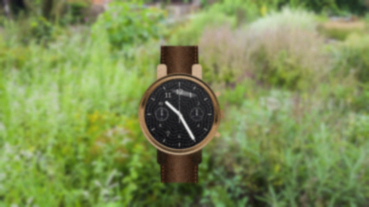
10:25
